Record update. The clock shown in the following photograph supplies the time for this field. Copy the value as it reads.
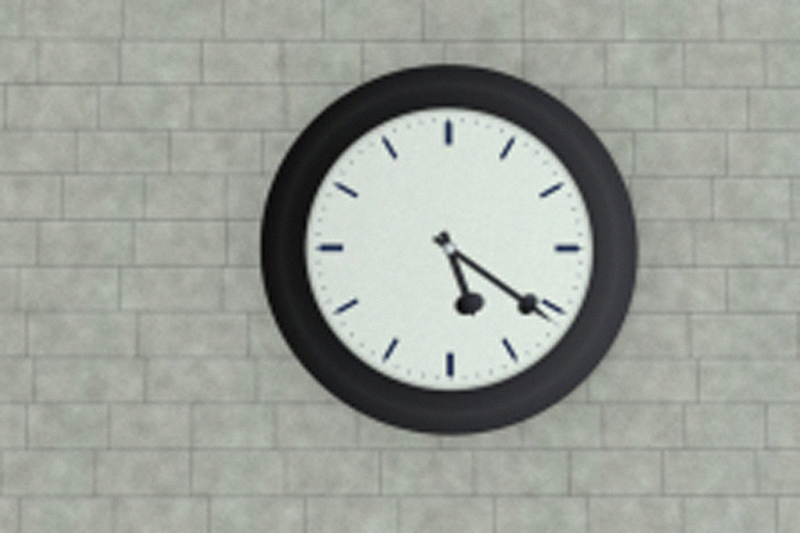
5:21
